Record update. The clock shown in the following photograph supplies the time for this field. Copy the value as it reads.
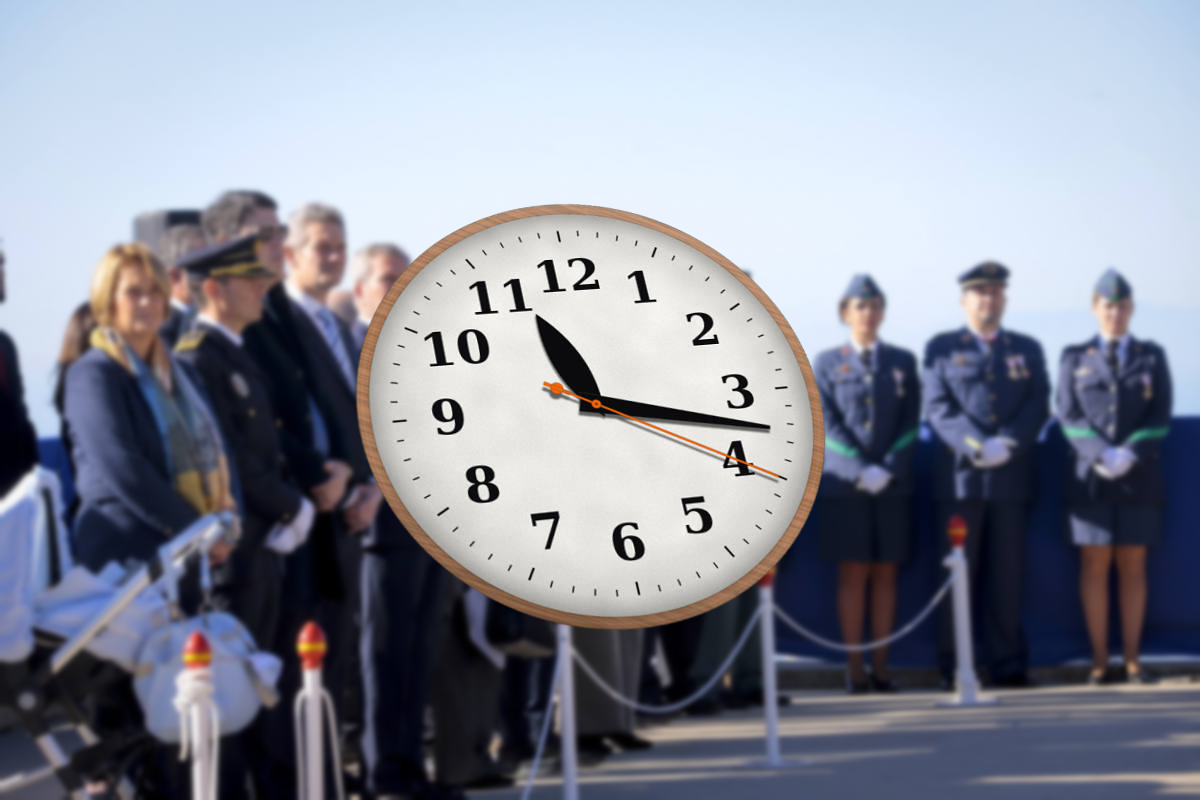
11:17:20
